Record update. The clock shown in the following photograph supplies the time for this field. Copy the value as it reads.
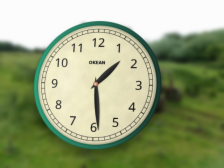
1:29
